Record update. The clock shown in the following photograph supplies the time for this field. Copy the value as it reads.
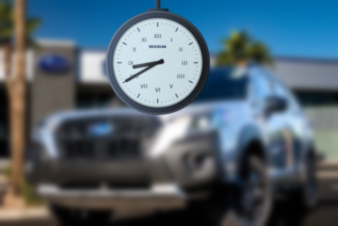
8:40
